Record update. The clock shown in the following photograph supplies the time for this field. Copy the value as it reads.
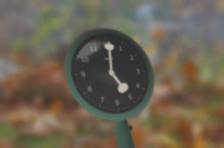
5:01
